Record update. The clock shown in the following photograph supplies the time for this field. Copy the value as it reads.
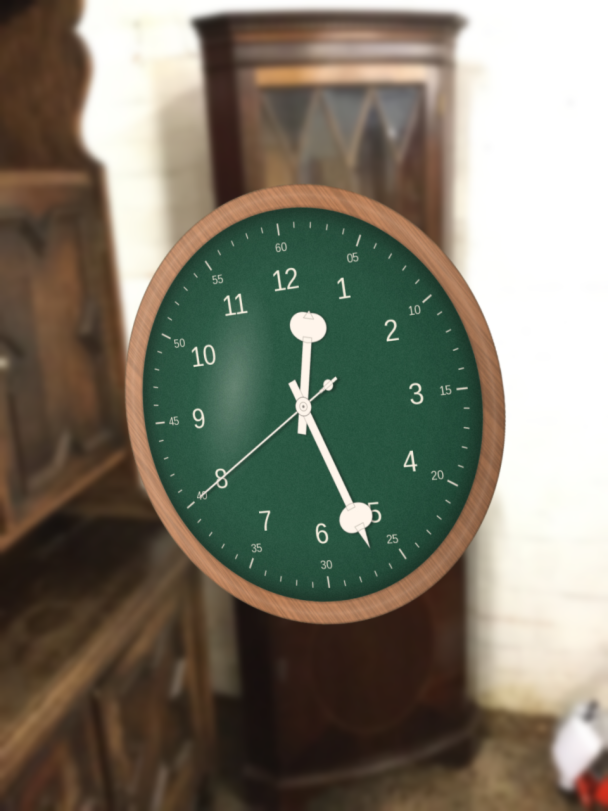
12:26:40
